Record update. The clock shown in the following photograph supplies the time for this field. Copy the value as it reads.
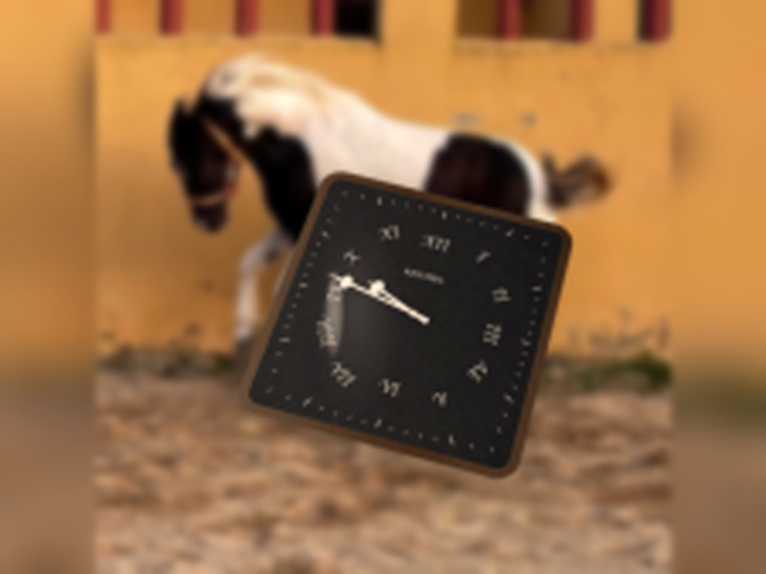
9:47
